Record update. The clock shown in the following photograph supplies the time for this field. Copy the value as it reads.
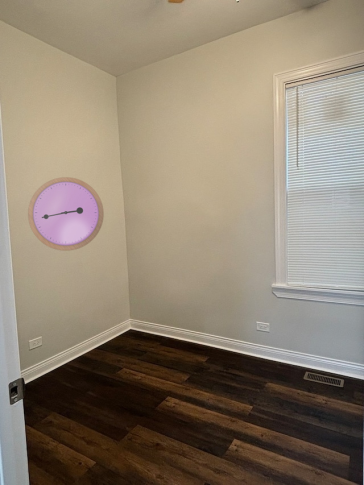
2:43
